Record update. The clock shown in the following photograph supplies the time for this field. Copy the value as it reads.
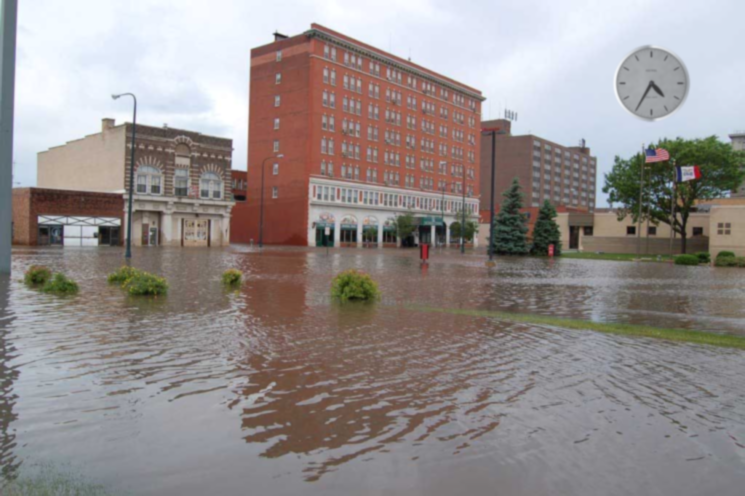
4:35
